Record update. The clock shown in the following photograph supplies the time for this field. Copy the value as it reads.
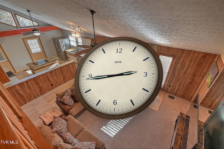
2:44
